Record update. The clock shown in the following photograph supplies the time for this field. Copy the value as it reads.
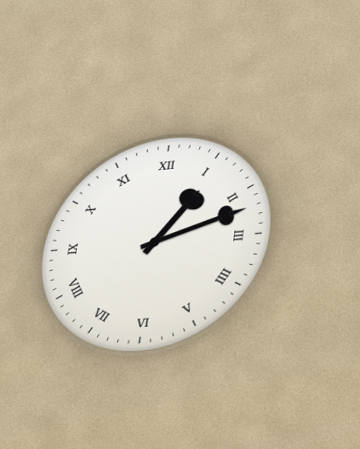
1:12
